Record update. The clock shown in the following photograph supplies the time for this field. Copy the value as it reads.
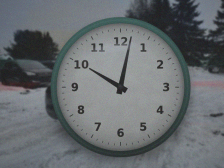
10:02
